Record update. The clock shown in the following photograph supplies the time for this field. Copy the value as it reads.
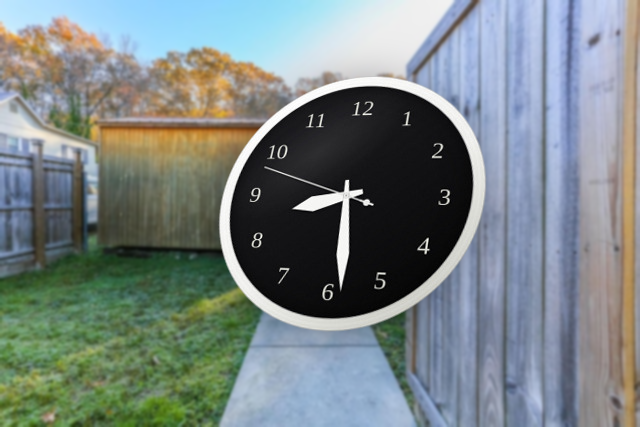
8:28:48
